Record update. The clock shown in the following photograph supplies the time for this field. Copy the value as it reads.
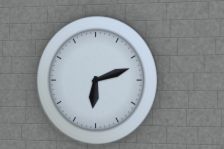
6:12
